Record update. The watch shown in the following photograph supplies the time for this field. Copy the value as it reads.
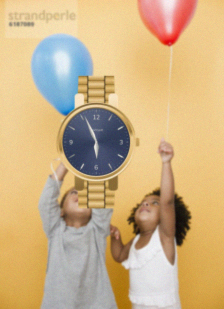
5:56
